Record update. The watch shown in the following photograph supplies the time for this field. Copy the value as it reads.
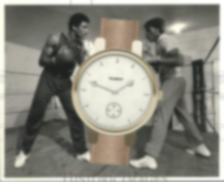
1:48
